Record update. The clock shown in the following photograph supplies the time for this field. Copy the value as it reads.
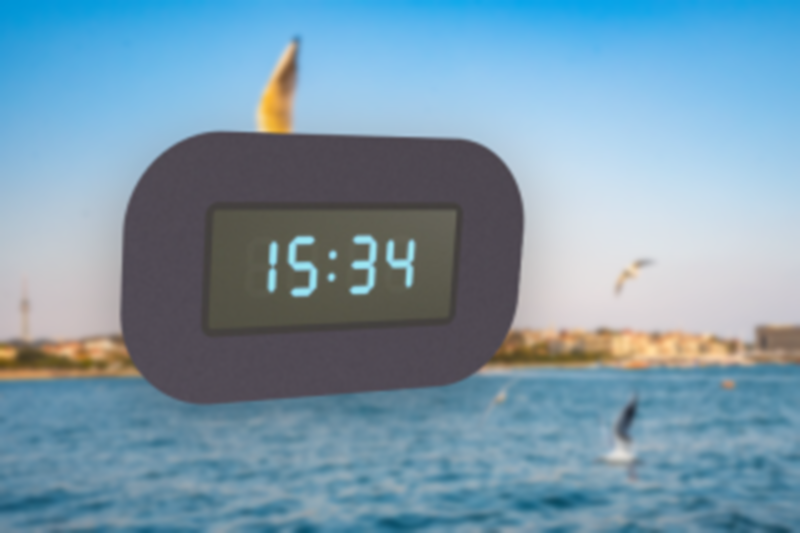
15:34
